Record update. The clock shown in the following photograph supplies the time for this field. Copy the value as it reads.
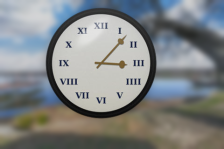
3:07
